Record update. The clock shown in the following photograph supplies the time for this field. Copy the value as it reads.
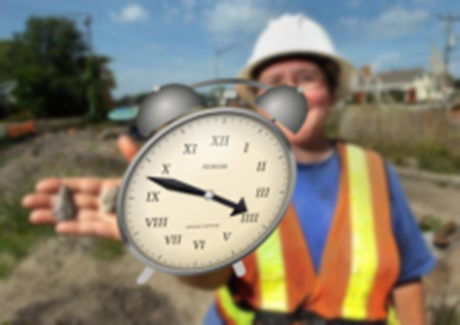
3:48
